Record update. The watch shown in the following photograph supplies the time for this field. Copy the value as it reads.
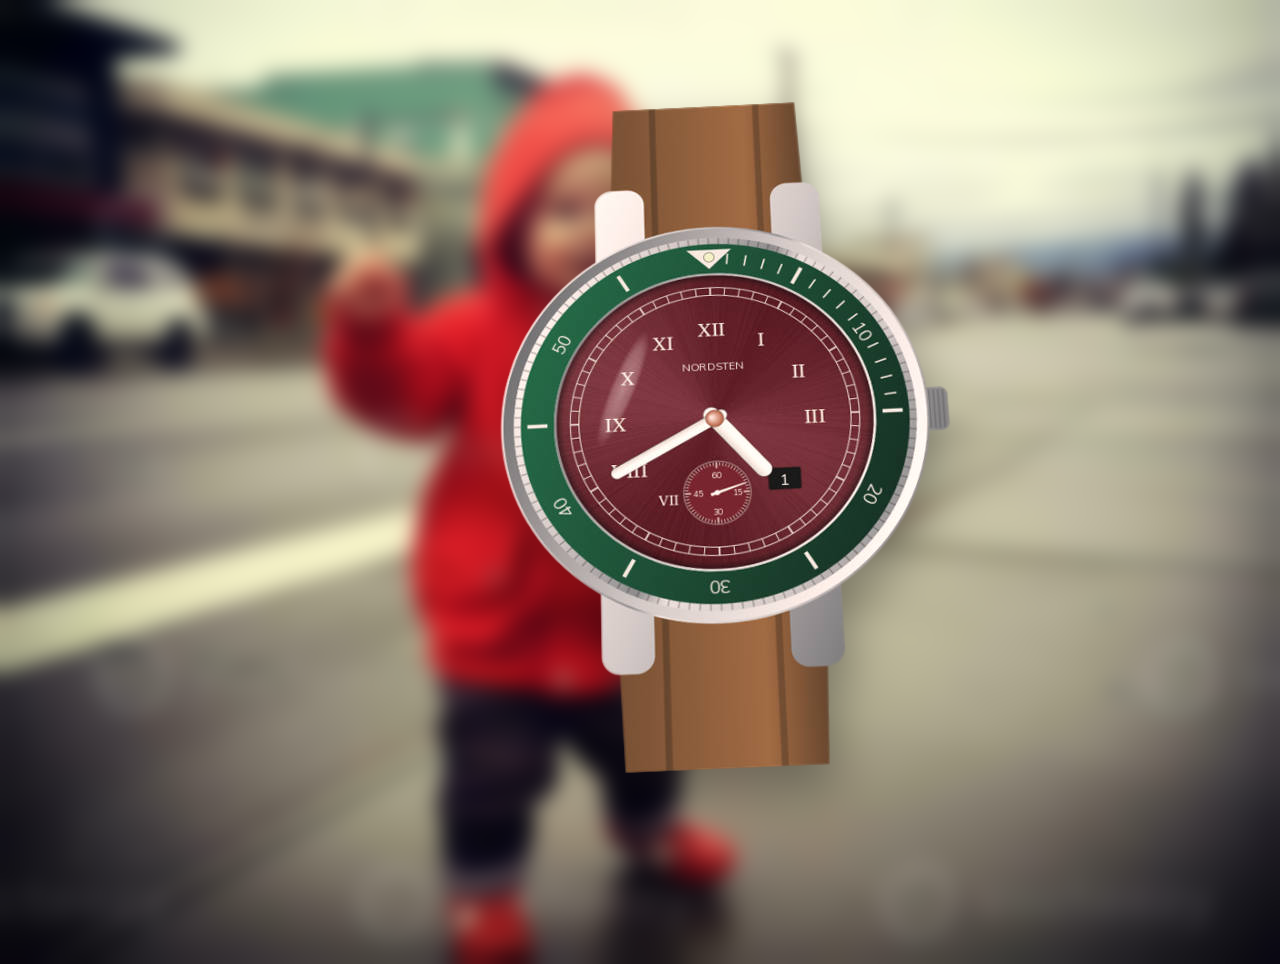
4:40:12
